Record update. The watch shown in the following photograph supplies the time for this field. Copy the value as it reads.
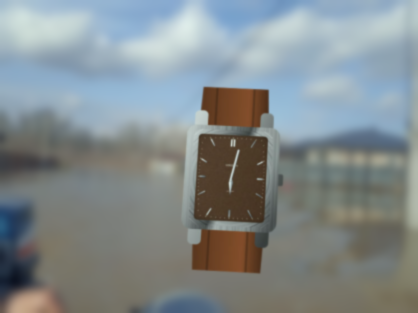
6:02
